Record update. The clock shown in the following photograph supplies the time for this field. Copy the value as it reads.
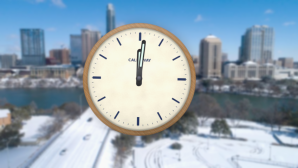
12:01
